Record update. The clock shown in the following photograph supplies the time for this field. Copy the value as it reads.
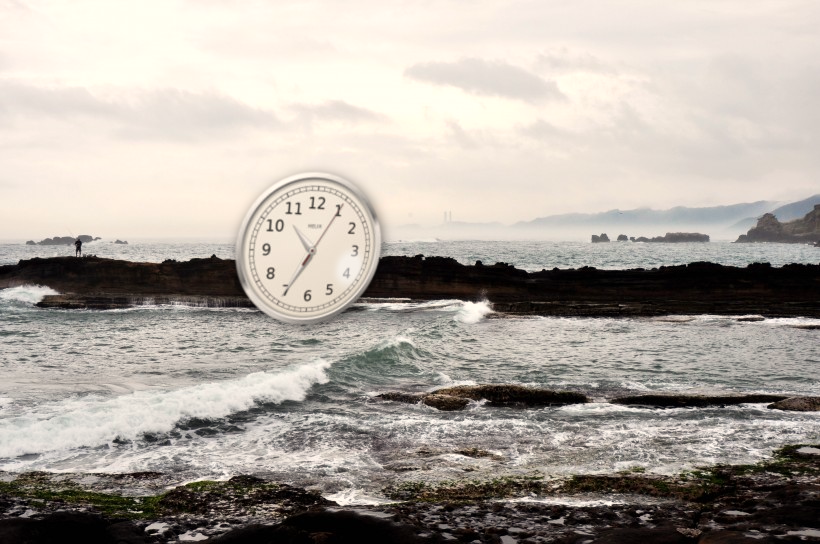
10:35:05
